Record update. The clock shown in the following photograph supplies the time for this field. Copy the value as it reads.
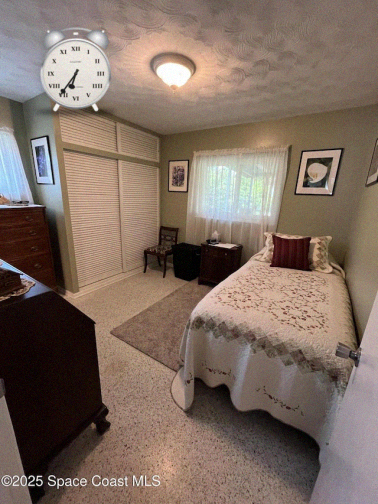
6:36
